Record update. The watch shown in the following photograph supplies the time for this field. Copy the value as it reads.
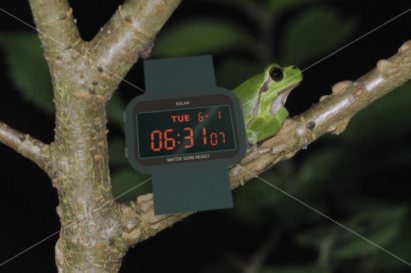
6:31:07
